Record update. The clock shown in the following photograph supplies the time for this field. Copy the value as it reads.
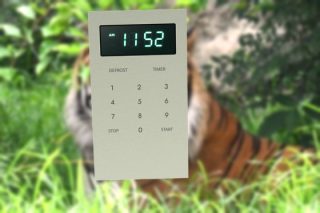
11:52
